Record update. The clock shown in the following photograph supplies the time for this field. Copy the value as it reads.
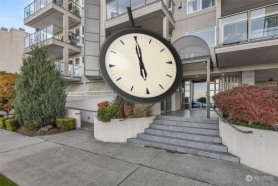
6:00
